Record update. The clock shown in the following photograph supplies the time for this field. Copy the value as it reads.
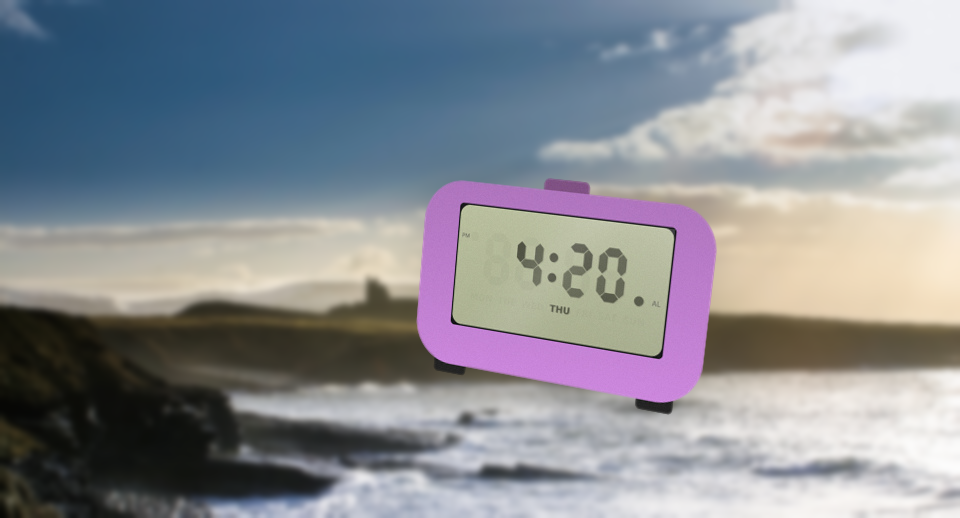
4:20
